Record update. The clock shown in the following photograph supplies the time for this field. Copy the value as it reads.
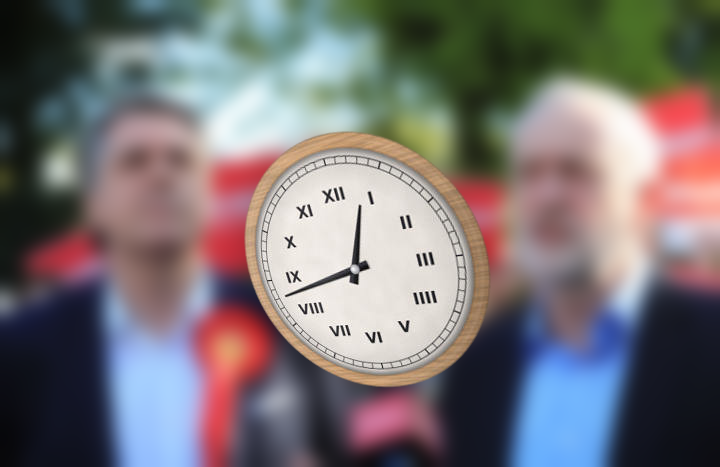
12:43
